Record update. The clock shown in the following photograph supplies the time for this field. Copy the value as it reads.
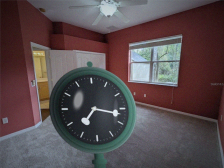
7:17
